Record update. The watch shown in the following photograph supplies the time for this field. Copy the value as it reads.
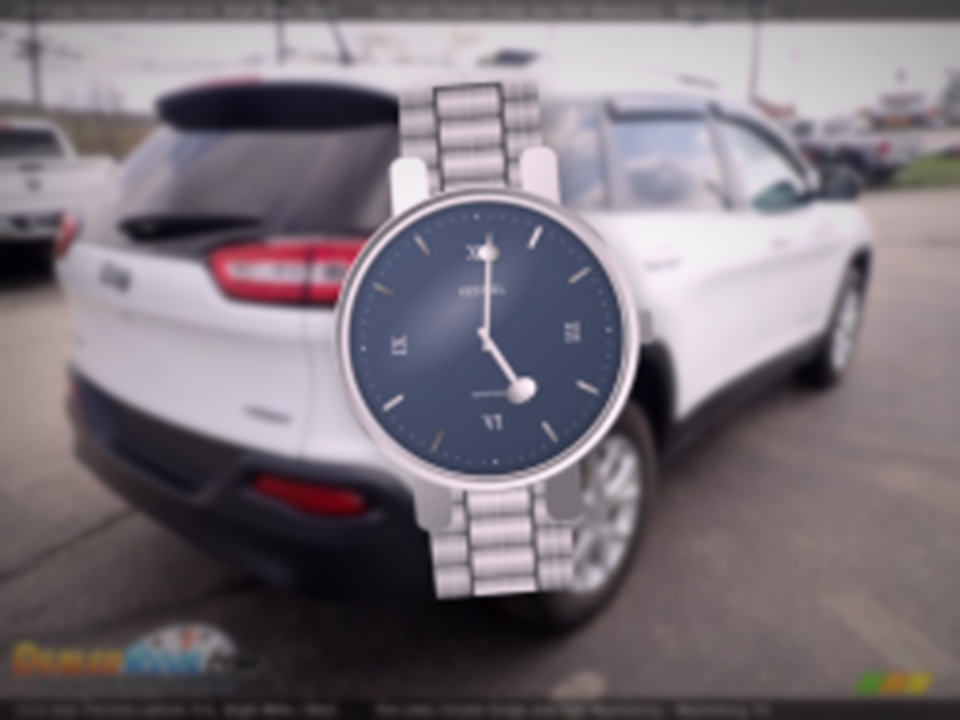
5:01
